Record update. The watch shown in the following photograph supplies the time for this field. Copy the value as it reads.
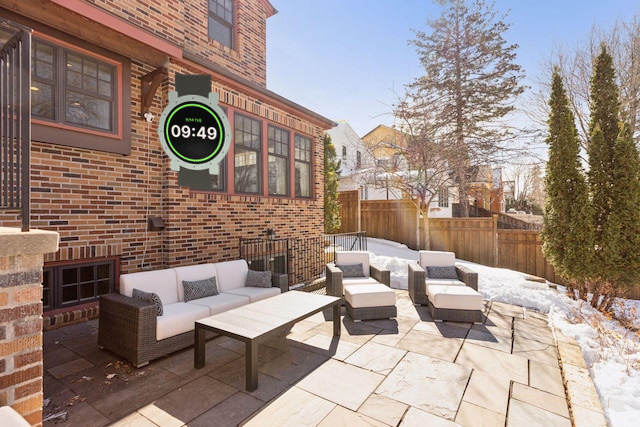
9:49
